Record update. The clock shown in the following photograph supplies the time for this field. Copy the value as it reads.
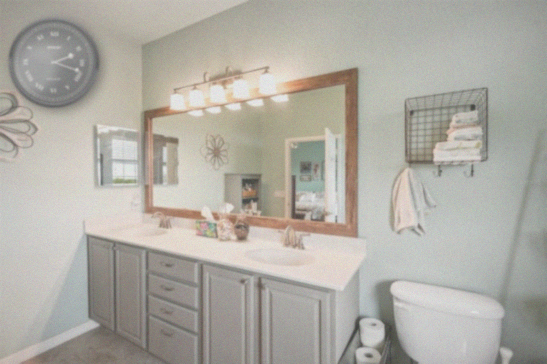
2:18
